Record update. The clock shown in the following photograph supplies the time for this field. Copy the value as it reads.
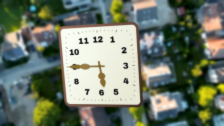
5:45
